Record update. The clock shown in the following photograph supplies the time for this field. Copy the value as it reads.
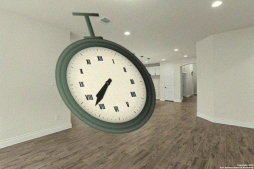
7:37
